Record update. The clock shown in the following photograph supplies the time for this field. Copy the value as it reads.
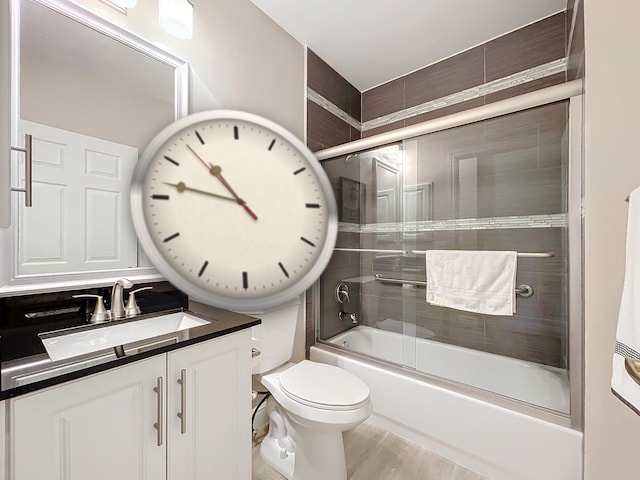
10:46:53
